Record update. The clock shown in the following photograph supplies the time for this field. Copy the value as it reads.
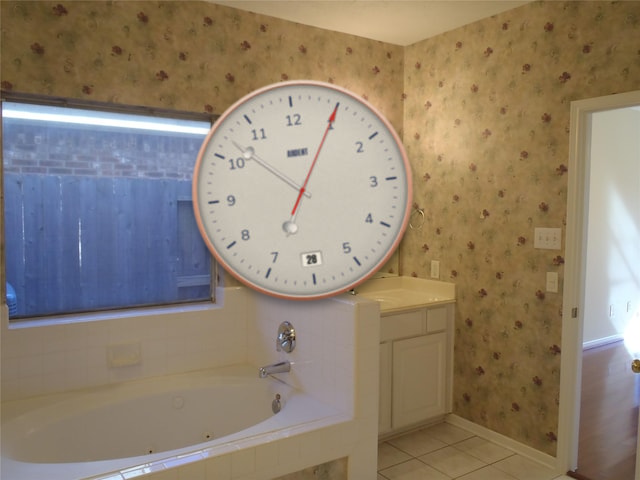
6:52:05
